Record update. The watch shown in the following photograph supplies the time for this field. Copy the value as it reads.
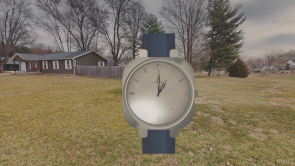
1:00
